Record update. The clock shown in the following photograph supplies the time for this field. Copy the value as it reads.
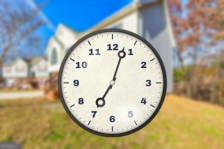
7:03
